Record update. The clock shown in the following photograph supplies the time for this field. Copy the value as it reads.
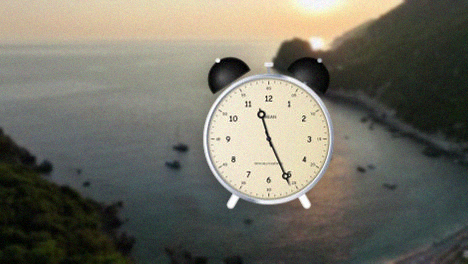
11:26
